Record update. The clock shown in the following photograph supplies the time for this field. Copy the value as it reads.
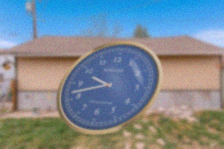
9:42
